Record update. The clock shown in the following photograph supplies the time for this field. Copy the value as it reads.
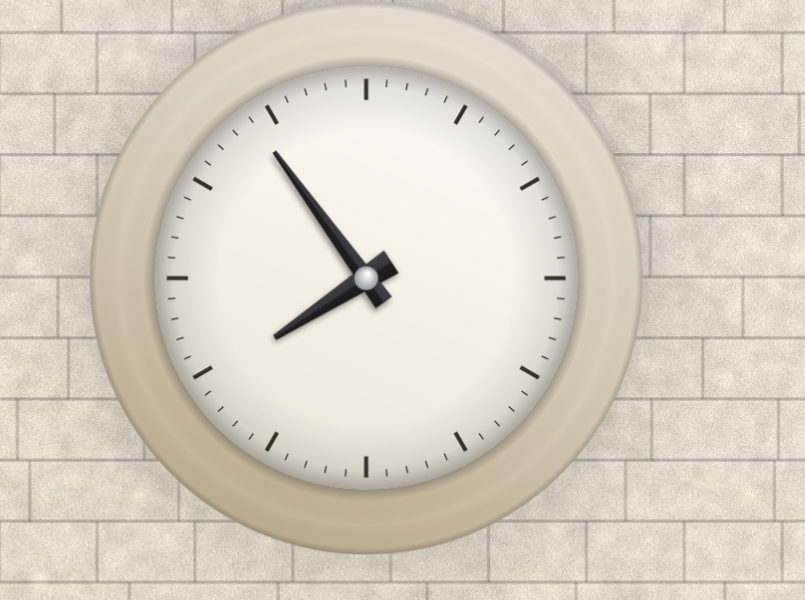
7:54
